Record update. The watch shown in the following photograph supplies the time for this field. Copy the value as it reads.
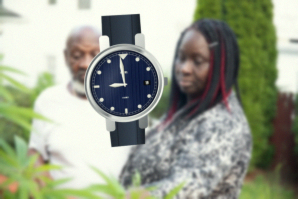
8:59
